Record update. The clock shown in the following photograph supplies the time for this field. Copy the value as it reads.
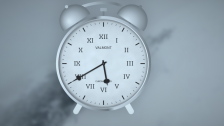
5:40
